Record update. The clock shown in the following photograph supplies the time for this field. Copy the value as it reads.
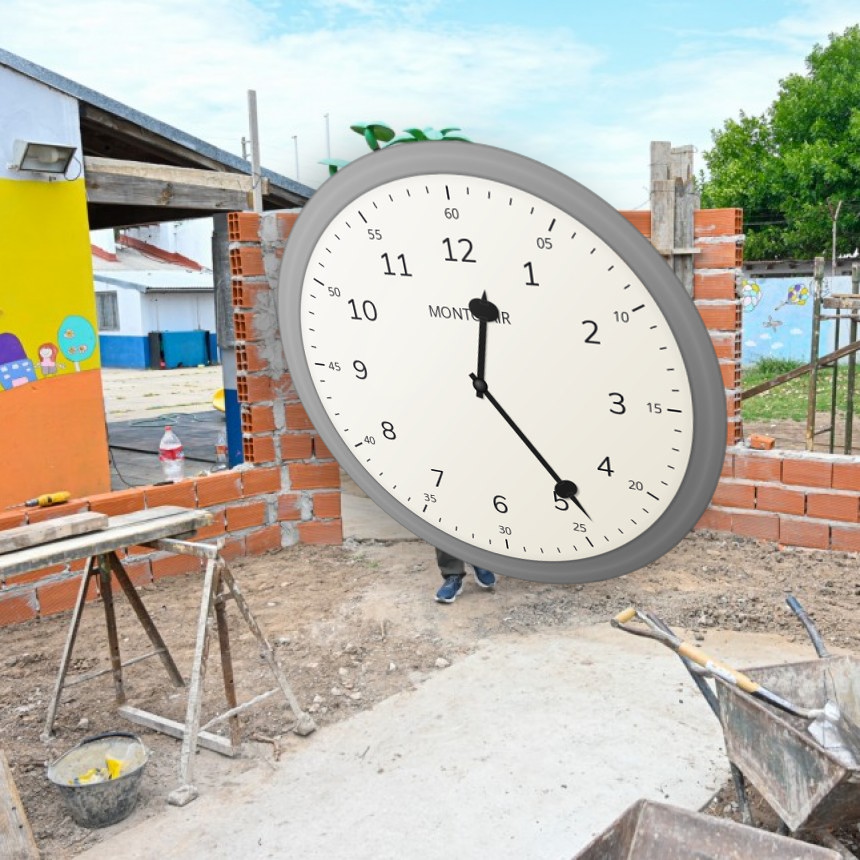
12:24
